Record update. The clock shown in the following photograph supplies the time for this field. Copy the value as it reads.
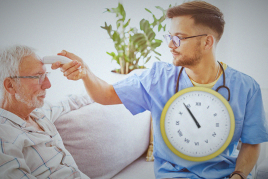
10:54
